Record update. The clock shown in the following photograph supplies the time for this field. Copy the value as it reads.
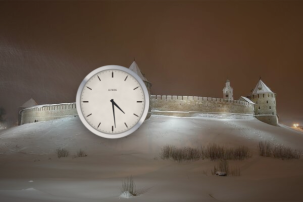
4:29
